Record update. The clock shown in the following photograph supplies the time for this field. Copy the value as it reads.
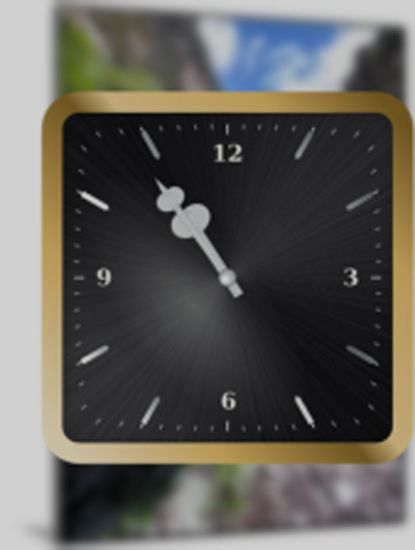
10:54
